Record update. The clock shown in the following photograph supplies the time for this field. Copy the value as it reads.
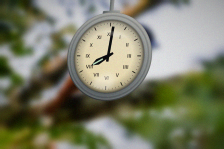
8:01
